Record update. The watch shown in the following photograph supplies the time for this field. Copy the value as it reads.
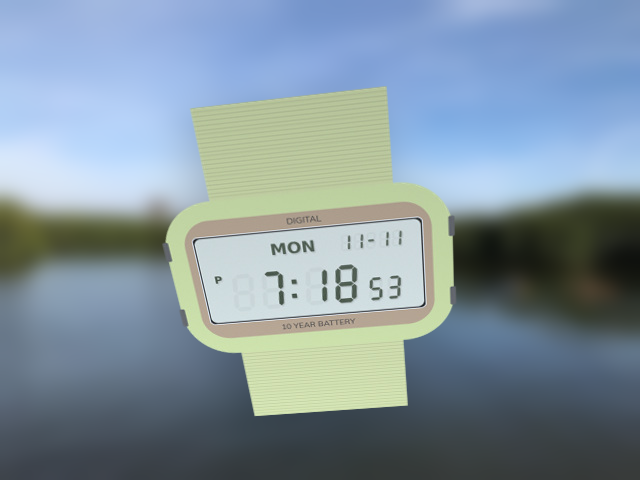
7:18:53
